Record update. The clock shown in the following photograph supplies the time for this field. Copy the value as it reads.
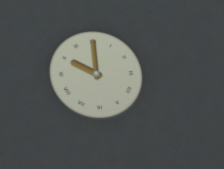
10:00
